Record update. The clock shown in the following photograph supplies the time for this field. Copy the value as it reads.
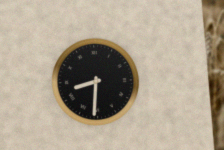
8:31
